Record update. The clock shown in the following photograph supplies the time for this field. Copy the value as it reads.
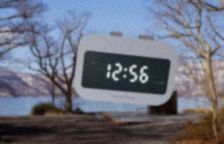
12:56
